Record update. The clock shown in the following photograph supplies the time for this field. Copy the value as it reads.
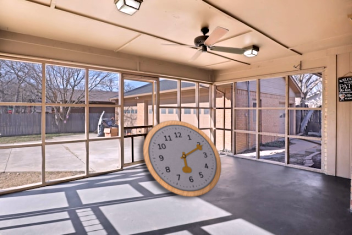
6:11
